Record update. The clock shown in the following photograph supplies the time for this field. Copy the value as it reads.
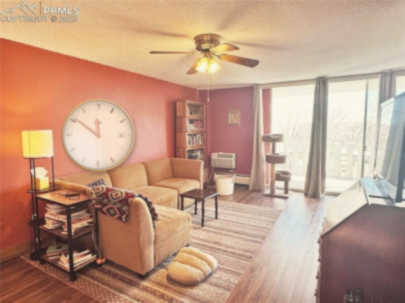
11:51
